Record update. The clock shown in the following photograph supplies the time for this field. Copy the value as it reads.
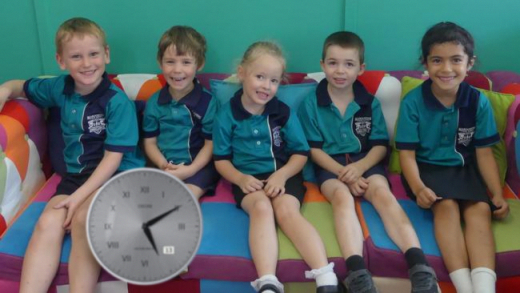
5:10
